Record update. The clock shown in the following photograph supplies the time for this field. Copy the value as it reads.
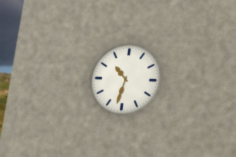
10:32
